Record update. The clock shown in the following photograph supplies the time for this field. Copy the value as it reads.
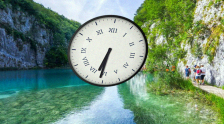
6:31
